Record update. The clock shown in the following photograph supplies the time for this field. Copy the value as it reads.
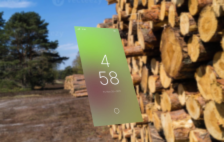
4:58
